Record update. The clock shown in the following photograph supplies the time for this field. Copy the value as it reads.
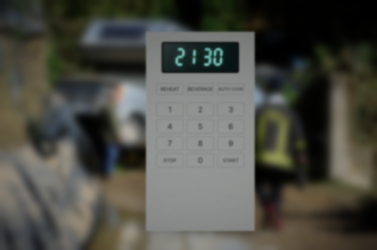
21:30
